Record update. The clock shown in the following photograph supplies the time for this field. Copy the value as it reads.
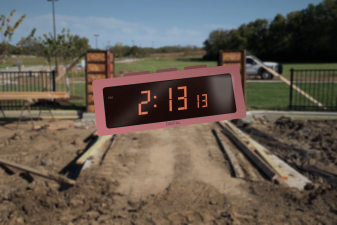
2:13:13
